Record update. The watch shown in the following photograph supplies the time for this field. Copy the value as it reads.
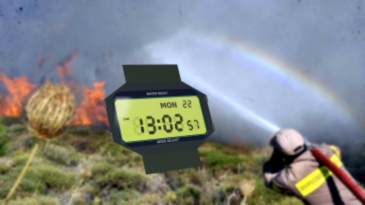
13:02:57
